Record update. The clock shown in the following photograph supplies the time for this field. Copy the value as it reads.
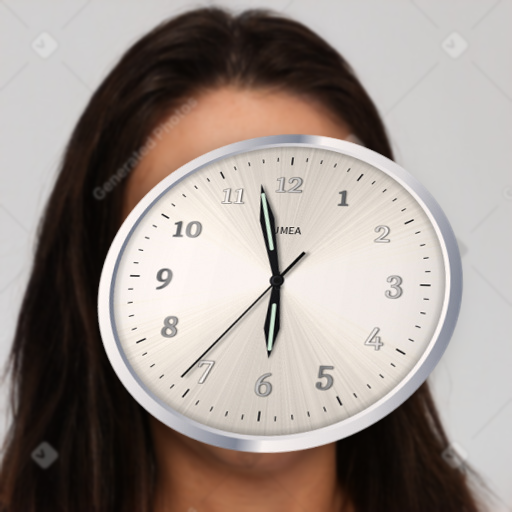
5:57:36
